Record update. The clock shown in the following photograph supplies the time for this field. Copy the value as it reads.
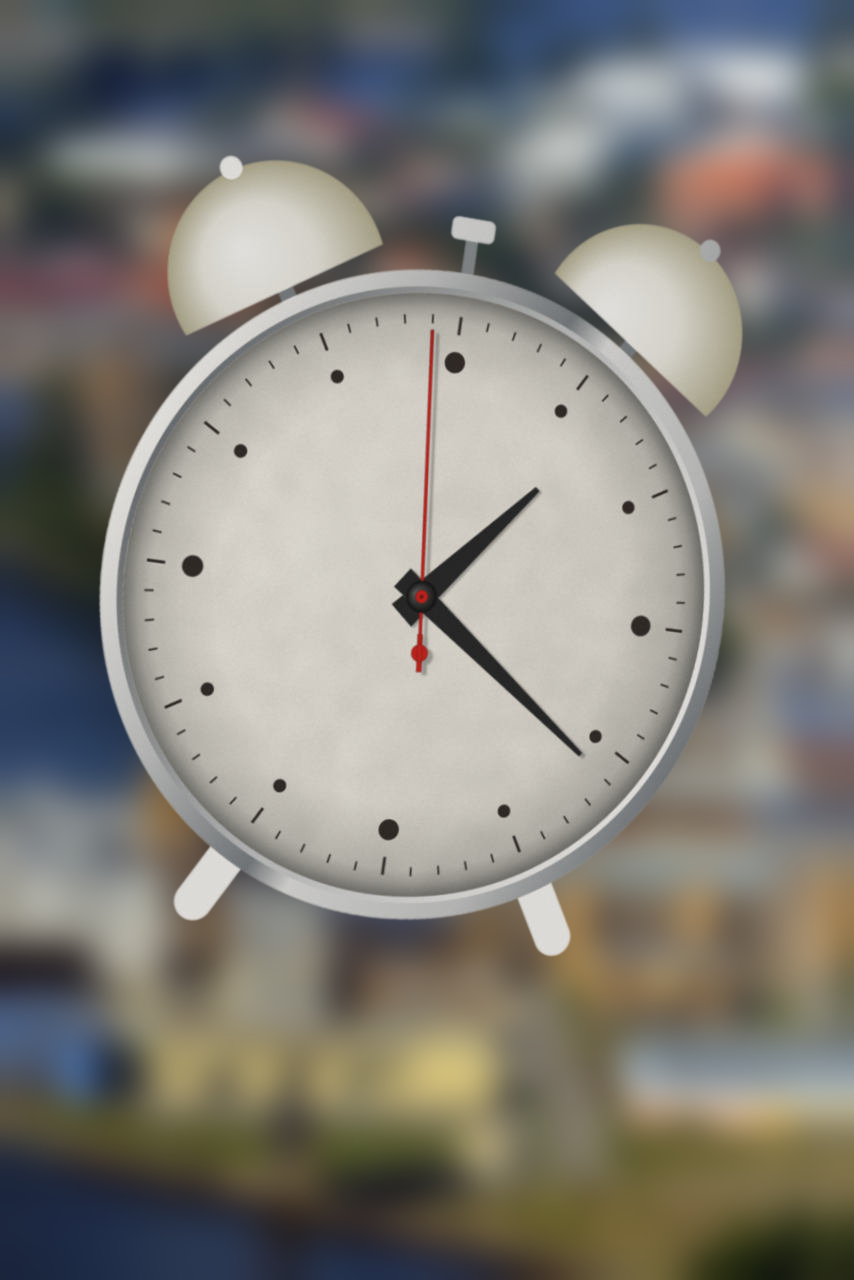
1:20:59
